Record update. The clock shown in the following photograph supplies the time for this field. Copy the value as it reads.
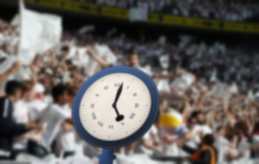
5:02
